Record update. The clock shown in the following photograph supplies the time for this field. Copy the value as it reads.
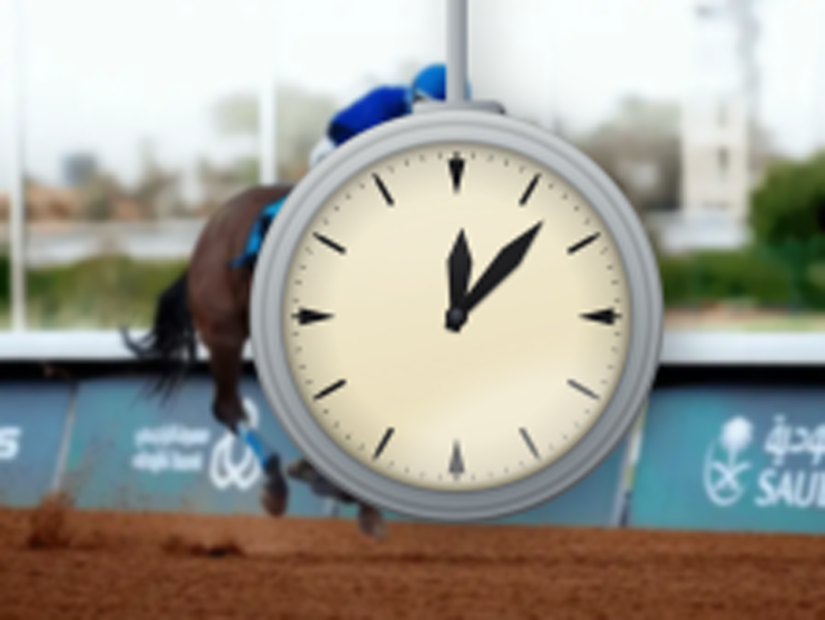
12:07
